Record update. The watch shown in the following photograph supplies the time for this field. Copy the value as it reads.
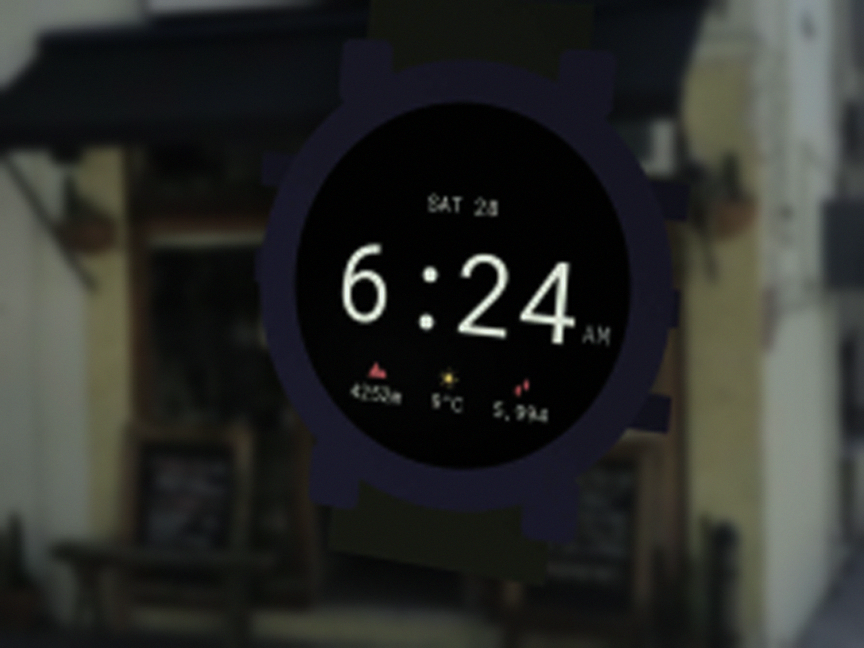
6:24
